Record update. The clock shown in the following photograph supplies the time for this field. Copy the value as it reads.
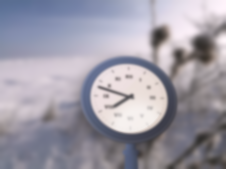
7:48
